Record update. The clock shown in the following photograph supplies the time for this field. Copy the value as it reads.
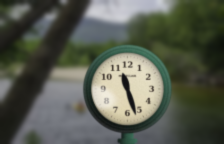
11:27
